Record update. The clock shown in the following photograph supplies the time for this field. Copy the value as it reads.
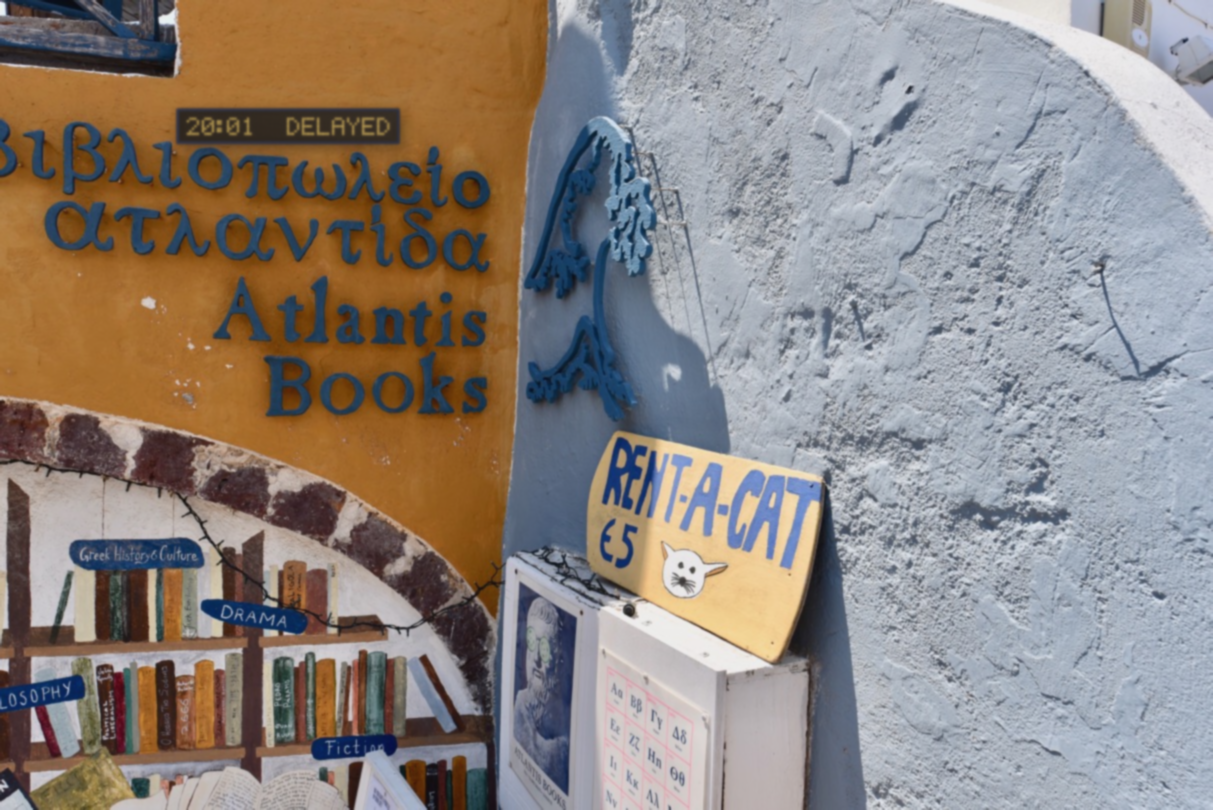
20:01
